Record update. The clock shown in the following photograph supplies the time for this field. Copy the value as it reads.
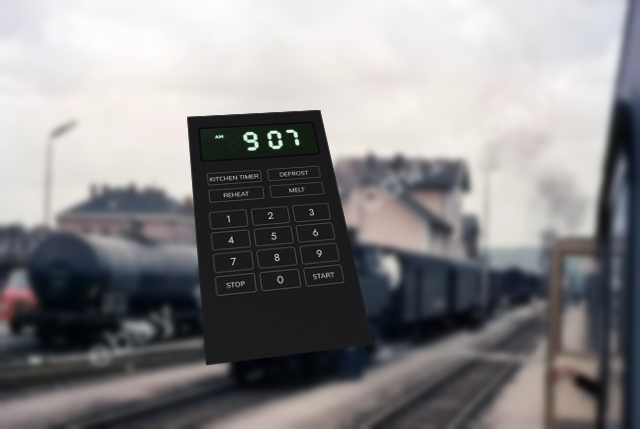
9:07
